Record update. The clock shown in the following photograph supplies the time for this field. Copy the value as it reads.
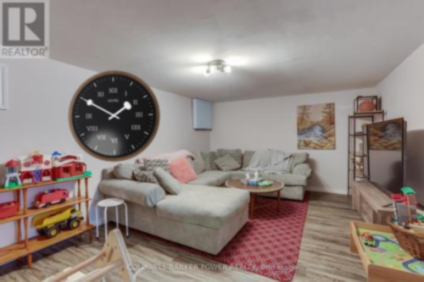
1:50
